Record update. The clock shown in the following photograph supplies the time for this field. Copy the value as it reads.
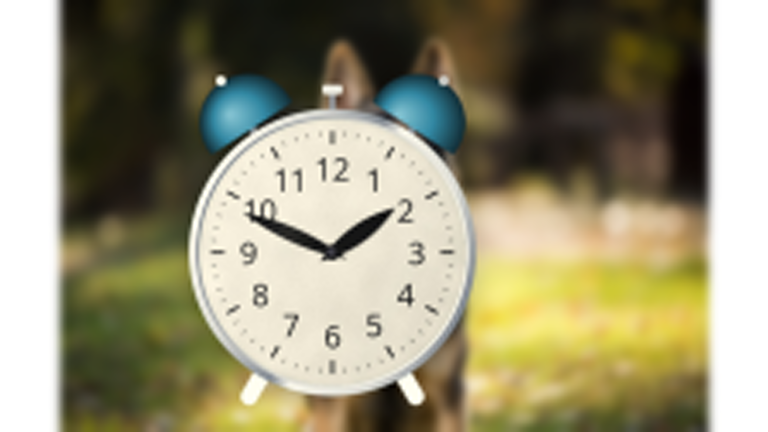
1:49
